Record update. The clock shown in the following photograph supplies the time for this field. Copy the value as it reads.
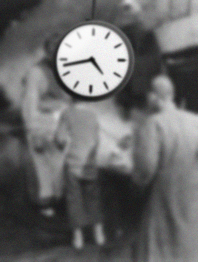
4:43
